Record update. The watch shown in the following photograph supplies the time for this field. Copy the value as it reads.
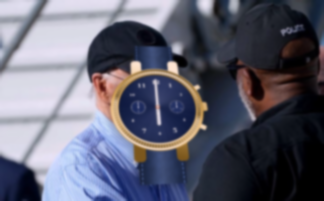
6:00
